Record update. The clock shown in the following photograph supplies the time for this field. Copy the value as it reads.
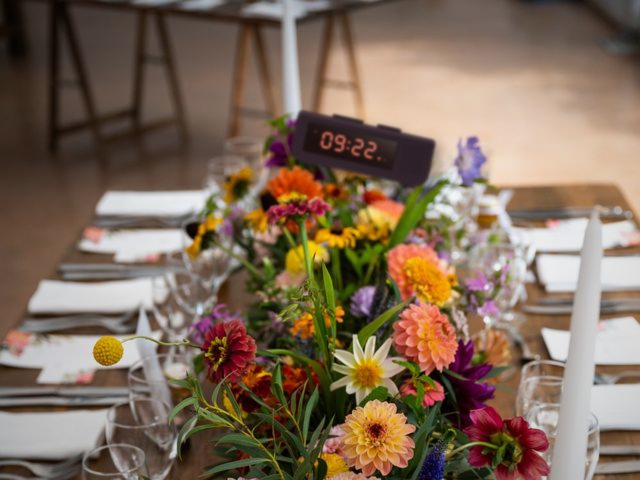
9:22
